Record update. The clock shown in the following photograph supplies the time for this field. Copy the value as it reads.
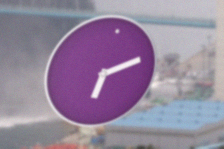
6:10
